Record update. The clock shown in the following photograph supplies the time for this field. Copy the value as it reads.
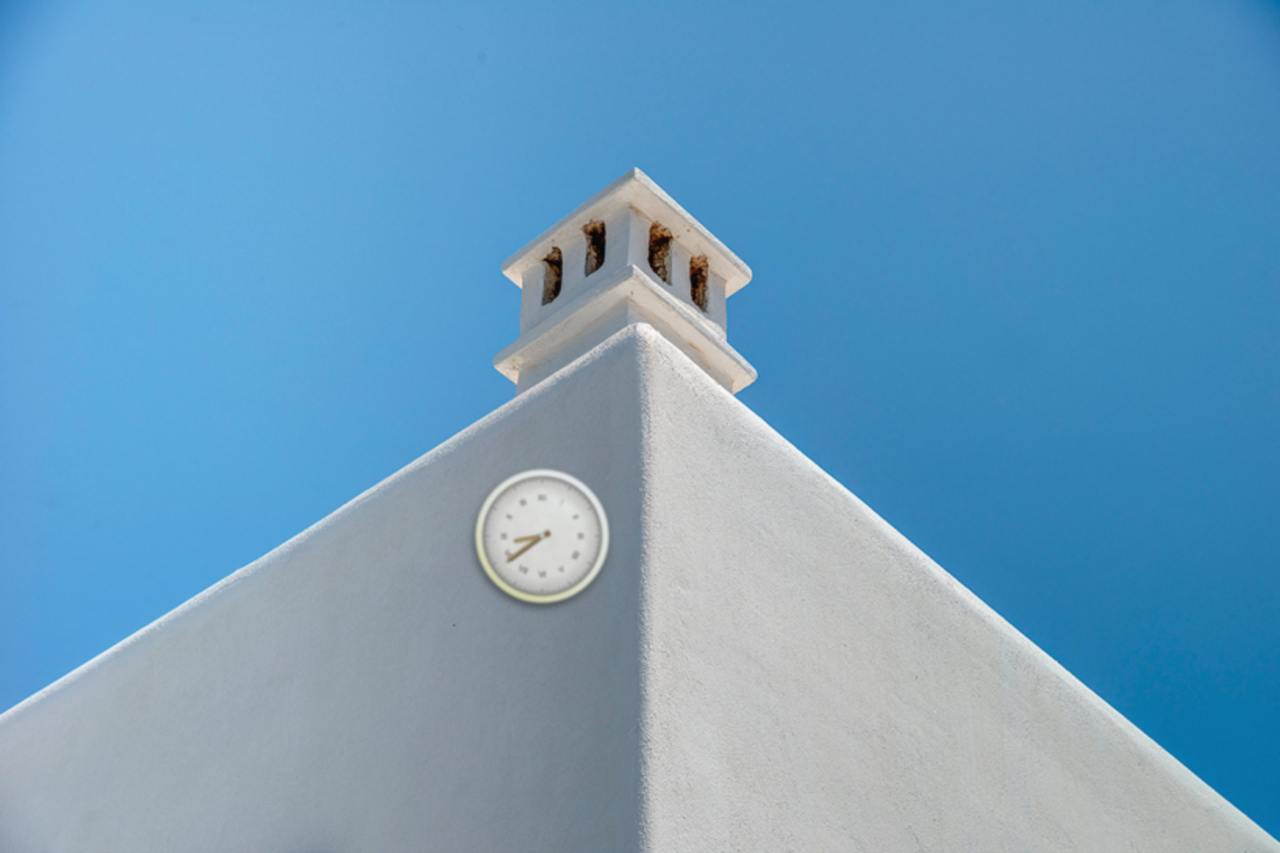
8:39
